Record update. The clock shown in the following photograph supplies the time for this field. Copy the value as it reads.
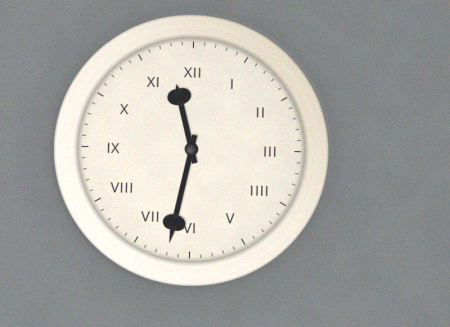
11:32
